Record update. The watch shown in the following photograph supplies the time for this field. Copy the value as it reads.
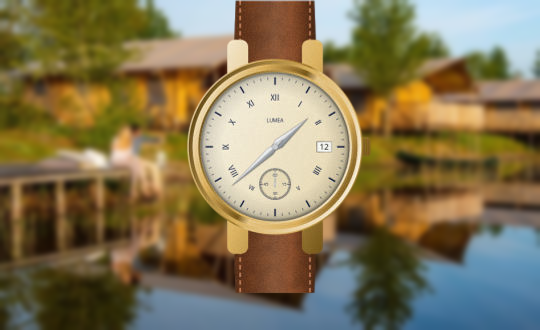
1:38
